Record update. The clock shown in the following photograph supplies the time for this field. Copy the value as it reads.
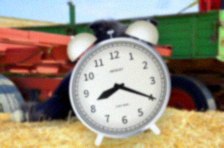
8:20
